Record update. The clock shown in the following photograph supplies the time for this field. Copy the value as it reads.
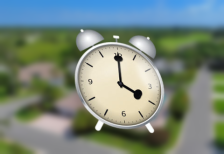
4:00
